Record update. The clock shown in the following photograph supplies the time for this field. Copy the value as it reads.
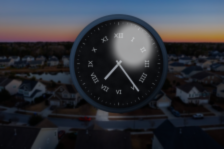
7:24
